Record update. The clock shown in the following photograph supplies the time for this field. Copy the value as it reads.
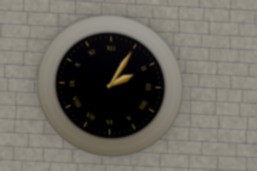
2:05
